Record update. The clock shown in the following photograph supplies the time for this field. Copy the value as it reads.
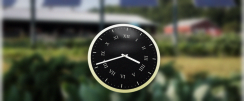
3:41
